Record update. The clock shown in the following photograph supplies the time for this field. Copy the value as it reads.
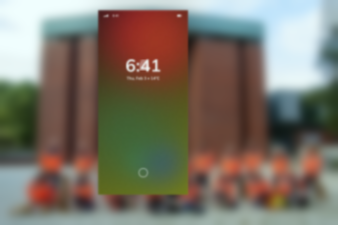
6:41
